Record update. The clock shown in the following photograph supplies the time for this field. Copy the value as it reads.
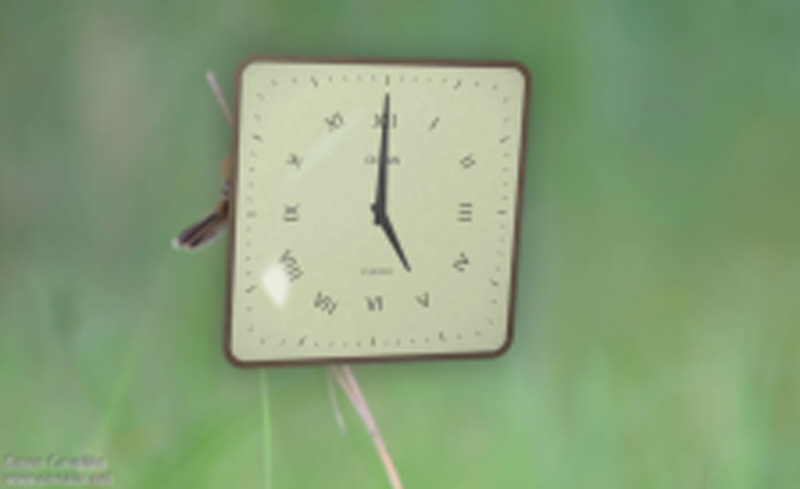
5:00
